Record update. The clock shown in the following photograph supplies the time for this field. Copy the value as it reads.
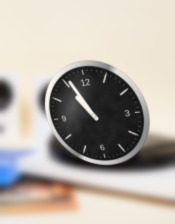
10:56
